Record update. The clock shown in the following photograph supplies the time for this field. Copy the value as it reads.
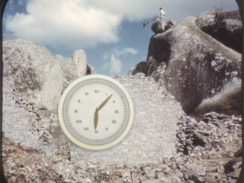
6:07
